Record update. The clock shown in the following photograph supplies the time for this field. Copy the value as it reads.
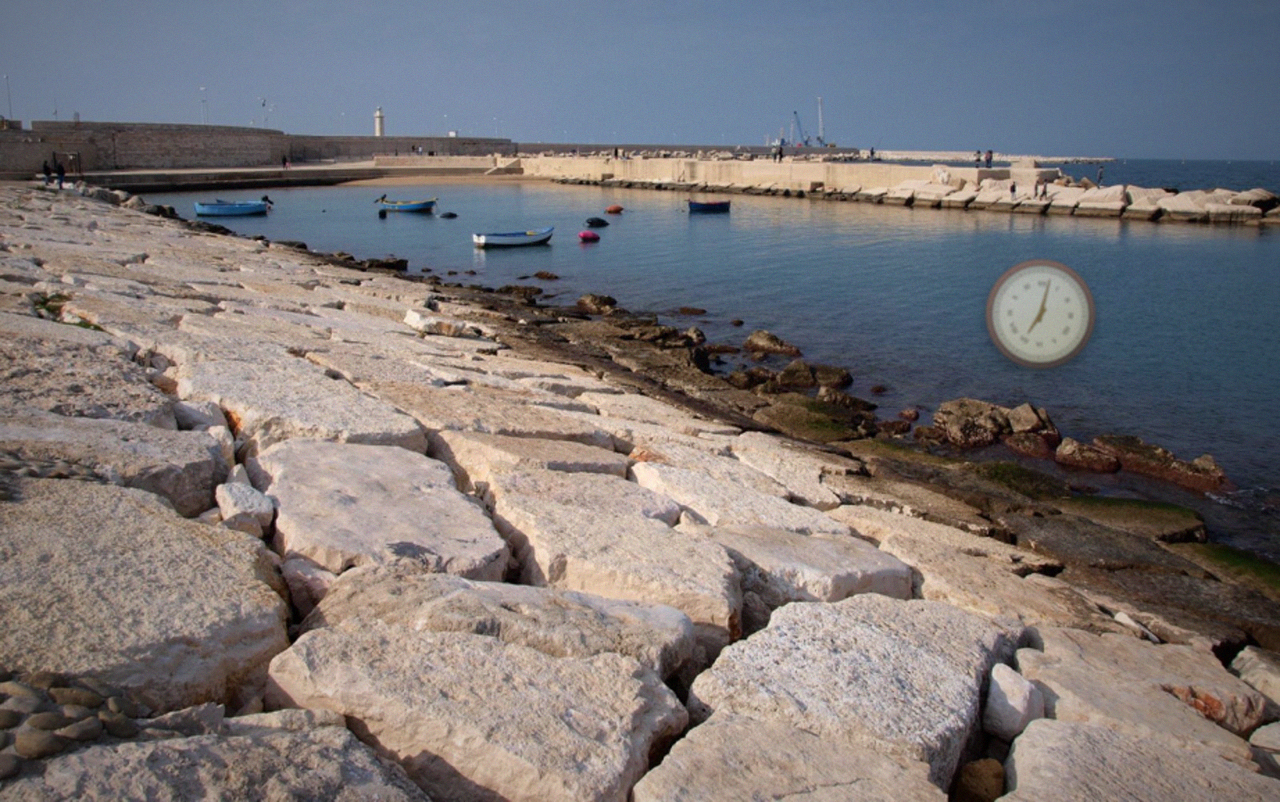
7:02
